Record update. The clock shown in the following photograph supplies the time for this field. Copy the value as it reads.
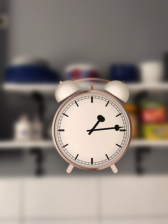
1:14
